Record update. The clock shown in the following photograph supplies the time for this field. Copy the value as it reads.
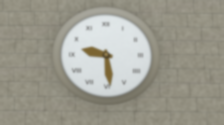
9:29
